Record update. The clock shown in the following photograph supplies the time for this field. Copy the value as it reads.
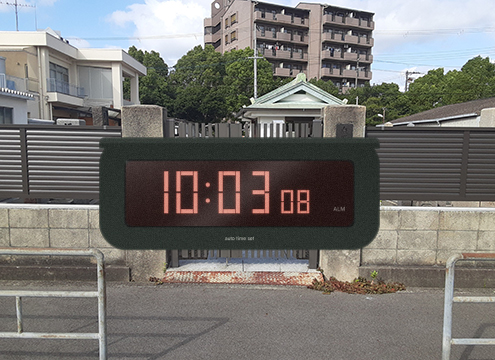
10:03:08
